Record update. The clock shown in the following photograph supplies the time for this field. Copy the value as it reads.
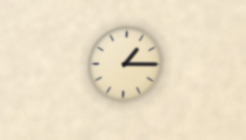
1:15
